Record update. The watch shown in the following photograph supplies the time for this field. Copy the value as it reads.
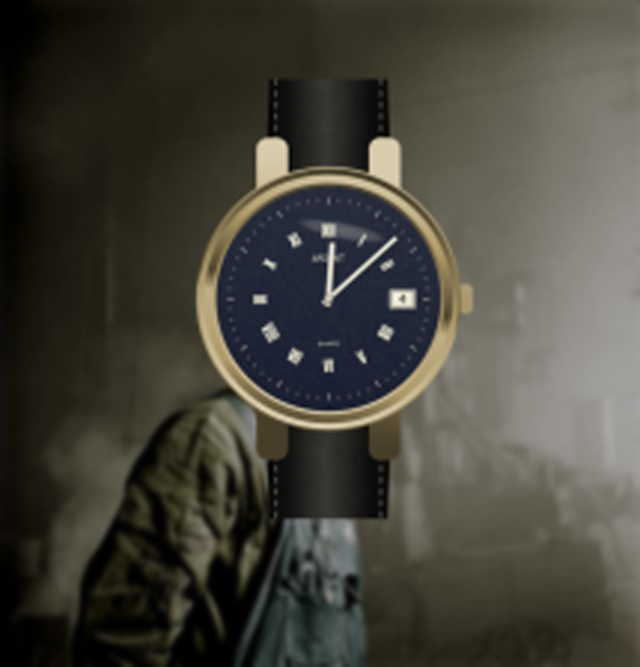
12:08
